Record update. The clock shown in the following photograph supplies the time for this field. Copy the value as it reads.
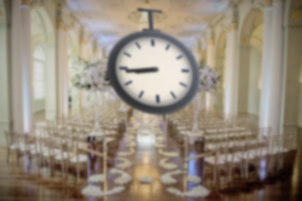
8:44
